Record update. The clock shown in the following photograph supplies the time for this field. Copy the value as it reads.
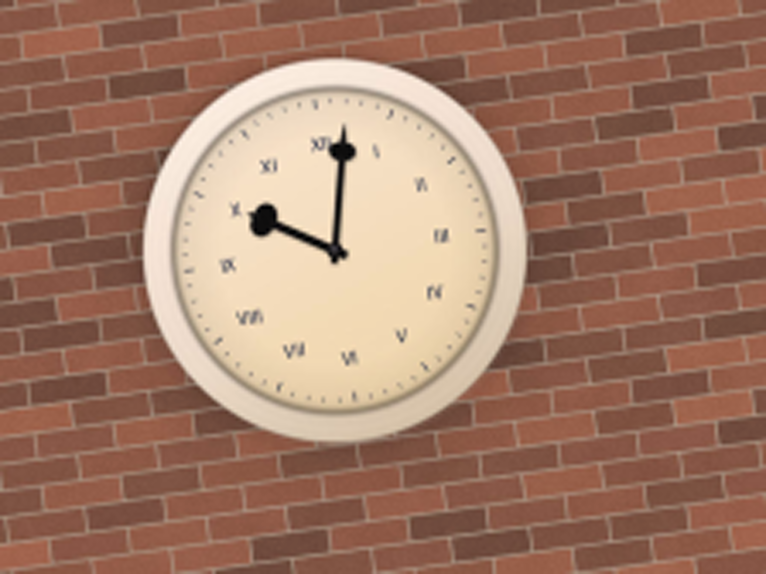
10:02
